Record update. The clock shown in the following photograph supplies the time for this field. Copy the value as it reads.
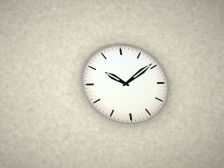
10:09
